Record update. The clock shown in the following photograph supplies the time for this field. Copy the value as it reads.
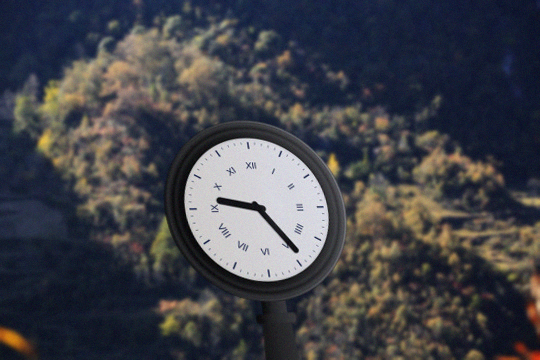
9:24
